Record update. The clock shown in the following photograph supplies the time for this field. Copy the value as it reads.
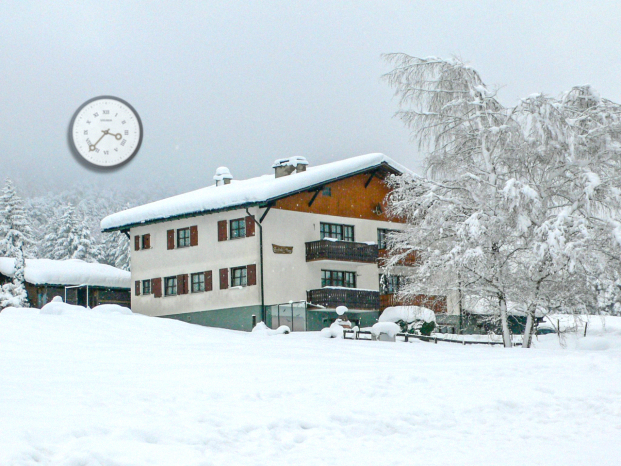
3:37
